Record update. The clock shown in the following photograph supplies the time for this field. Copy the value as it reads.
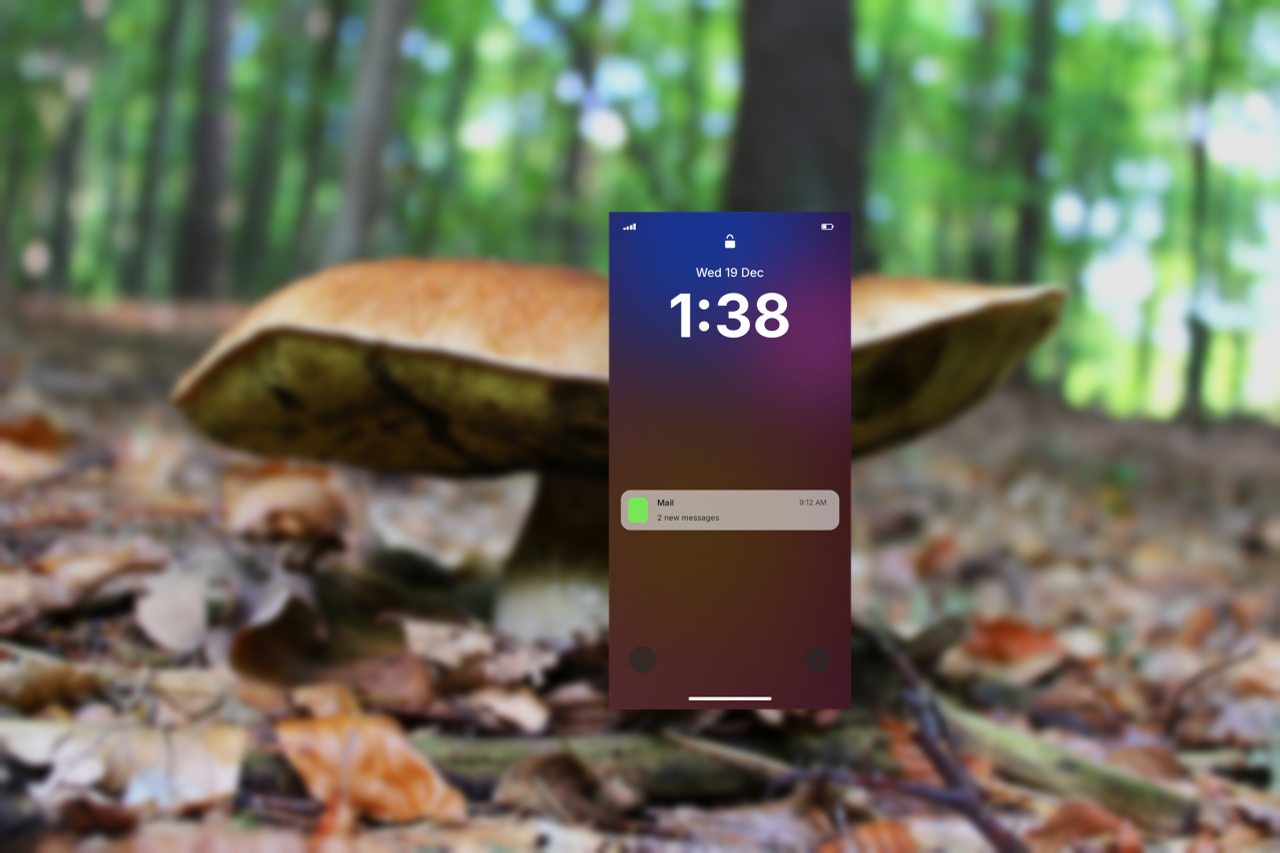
1:38
